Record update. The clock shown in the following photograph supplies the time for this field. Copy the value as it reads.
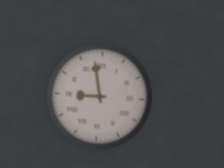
8:58
